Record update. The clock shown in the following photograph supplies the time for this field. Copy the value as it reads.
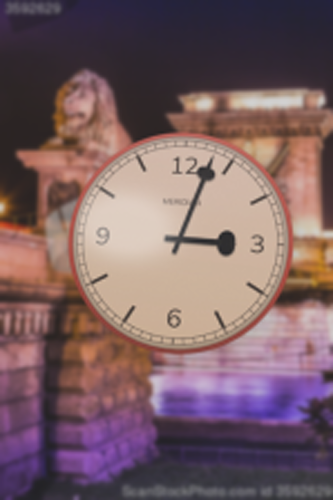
3:03
